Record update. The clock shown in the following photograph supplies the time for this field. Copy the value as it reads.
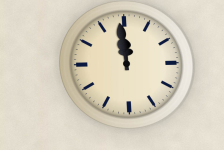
11:59
